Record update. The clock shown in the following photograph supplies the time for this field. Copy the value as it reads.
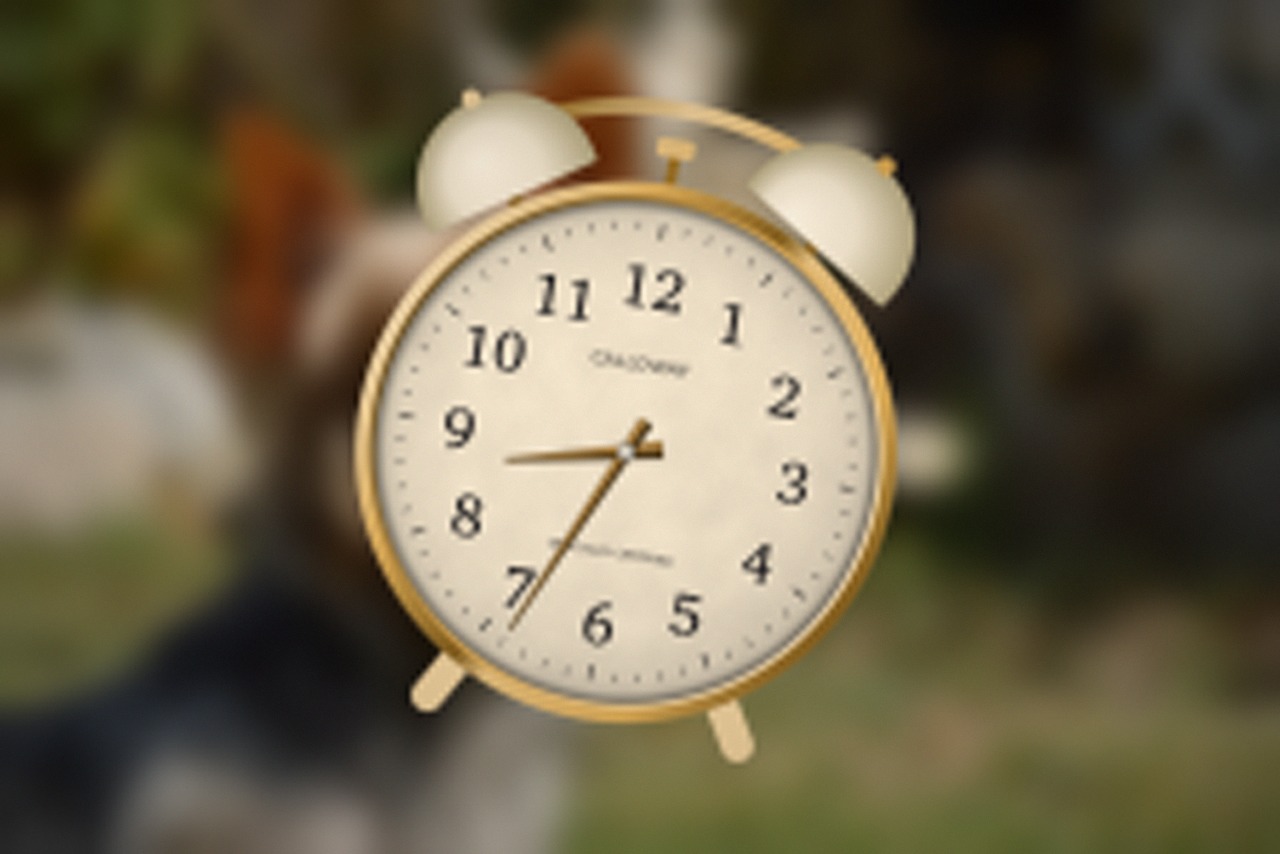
8:34
